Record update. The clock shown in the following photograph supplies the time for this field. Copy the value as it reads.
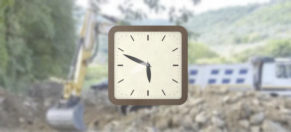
5:49
